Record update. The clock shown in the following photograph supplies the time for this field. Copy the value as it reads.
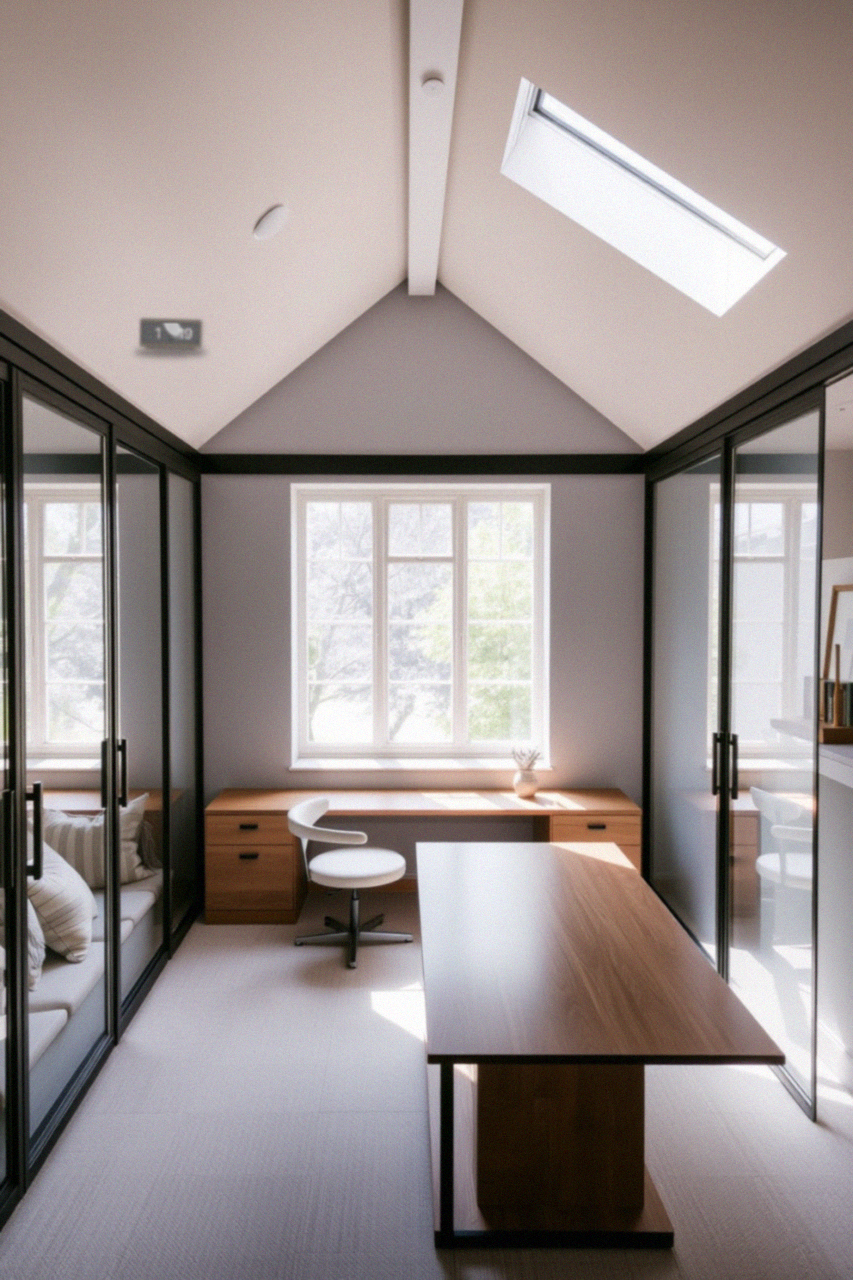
1:19
